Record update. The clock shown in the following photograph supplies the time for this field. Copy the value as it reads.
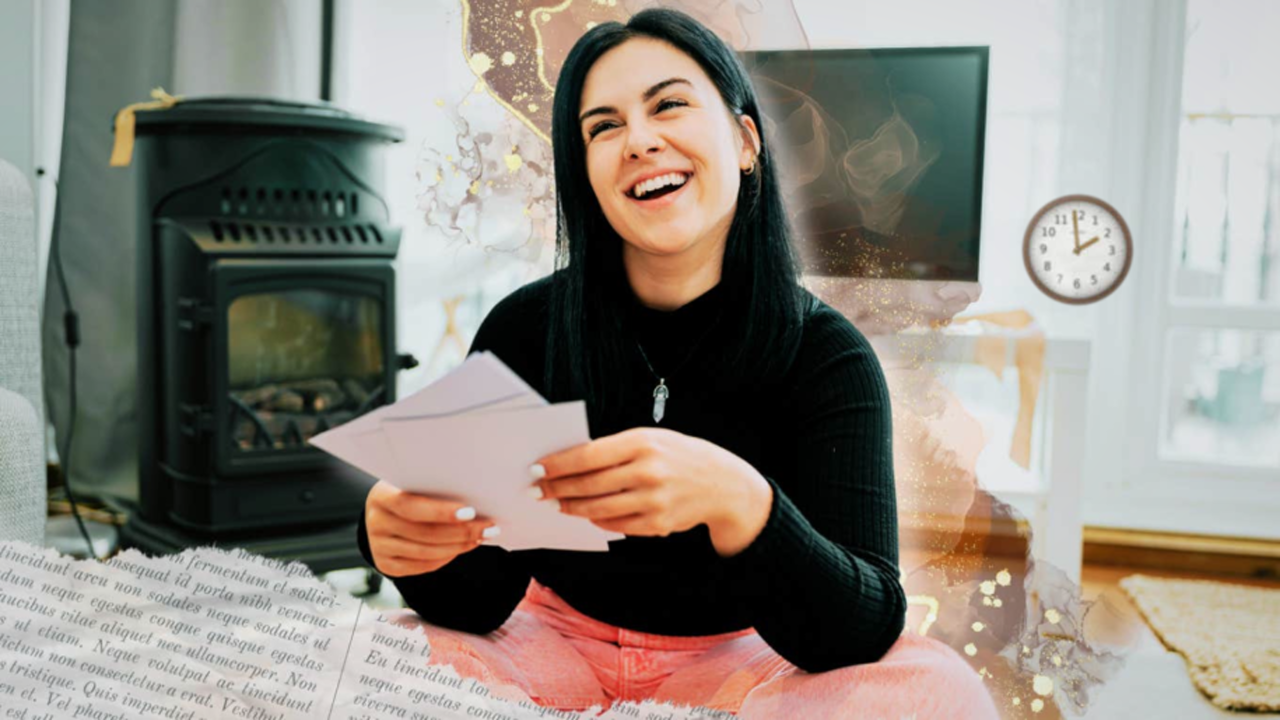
1:59
